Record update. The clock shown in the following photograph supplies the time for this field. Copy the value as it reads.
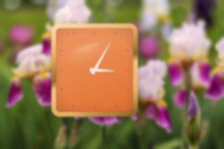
3:05
